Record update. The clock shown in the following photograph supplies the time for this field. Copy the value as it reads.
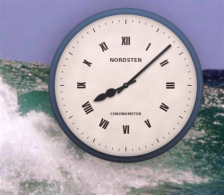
8:08
